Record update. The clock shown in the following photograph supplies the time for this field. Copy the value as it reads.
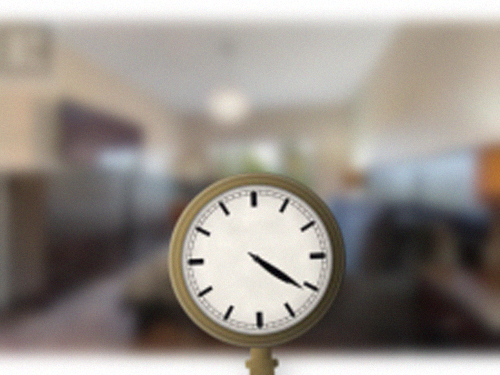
4:21
